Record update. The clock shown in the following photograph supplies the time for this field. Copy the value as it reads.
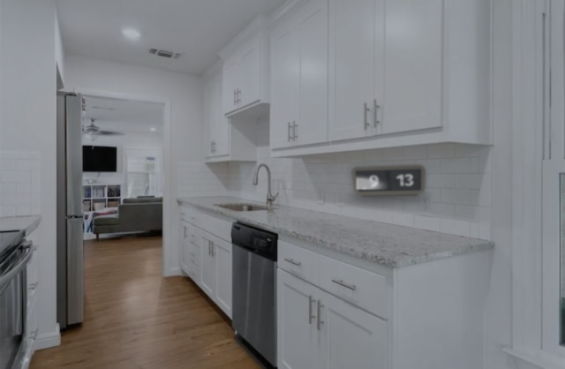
9:13
